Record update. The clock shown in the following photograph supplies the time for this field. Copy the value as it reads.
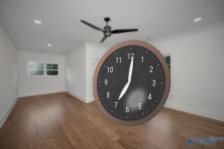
7:01
